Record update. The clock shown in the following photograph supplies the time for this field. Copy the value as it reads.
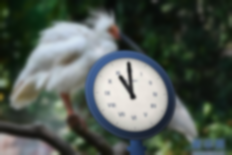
11:00
